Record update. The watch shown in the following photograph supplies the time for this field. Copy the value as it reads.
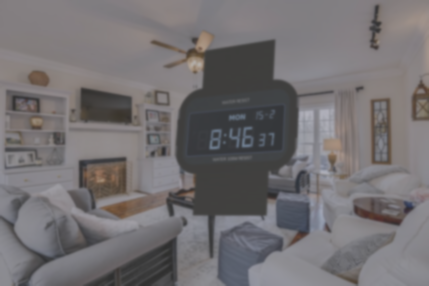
8:46:37
